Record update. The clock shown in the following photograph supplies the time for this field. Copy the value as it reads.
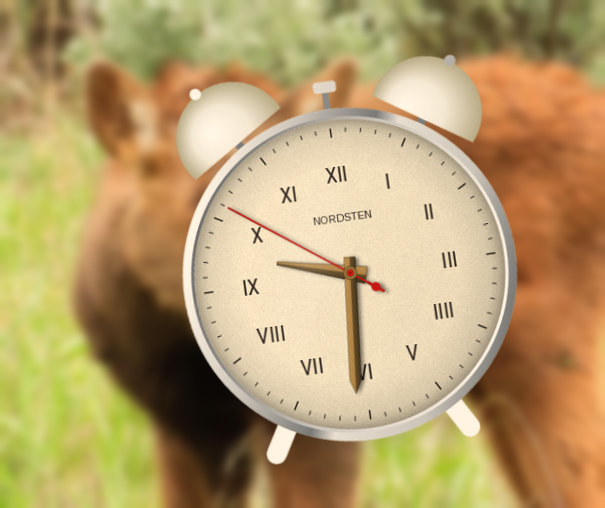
9:30:51
